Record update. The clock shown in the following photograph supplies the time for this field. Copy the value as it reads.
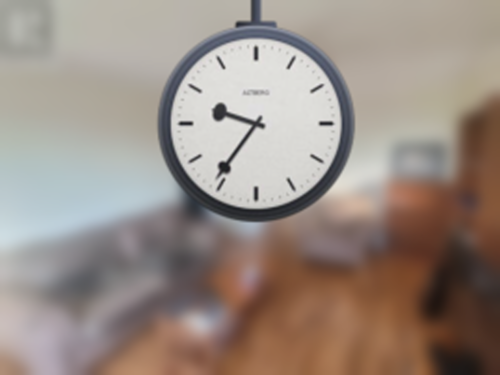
9:36
